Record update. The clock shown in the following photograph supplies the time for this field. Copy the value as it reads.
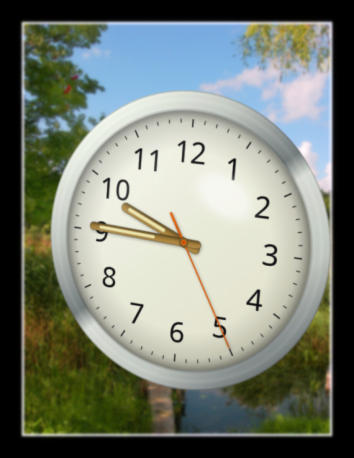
9:45:25
